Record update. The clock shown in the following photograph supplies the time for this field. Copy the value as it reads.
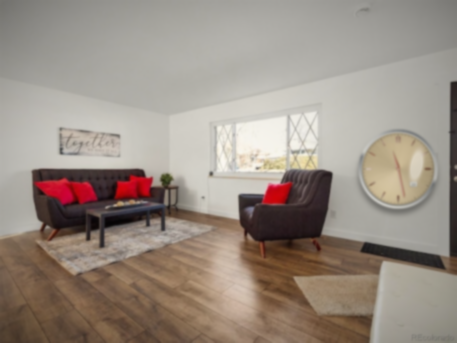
11:28
